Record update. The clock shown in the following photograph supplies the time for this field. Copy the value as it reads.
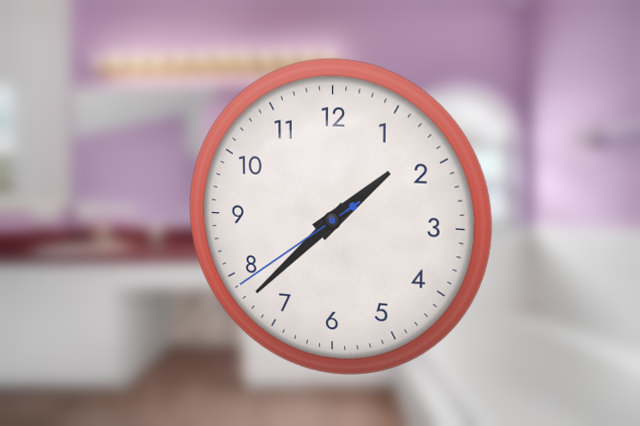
1:37:39
